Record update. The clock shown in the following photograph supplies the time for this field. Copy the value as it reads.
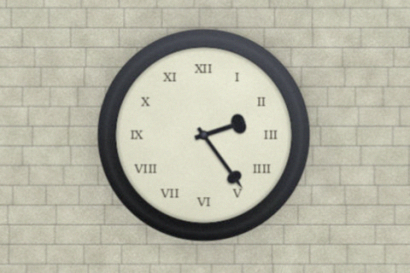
2:24
